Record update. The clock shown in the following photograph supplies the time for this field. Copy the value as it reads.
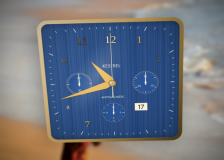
10:42
